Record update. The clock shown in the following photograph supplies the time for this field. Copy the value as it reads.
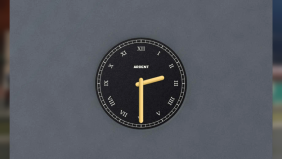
2:30
